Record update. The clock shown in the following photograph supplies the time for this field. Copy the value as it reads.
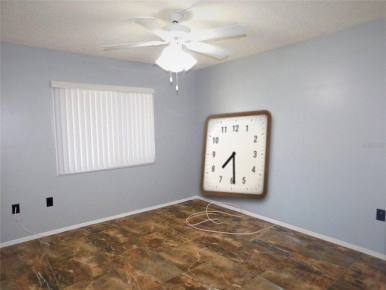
7:29
